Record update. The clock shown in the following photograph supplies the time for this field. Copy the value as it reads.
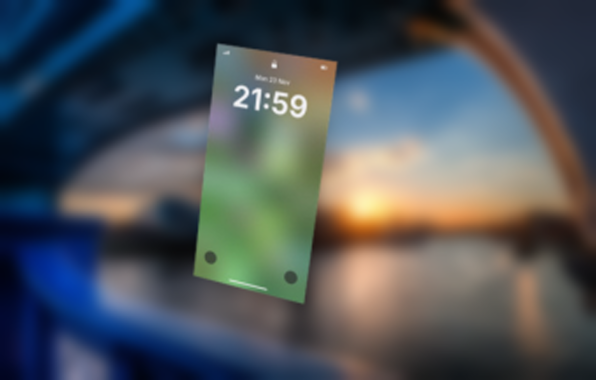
21:59
